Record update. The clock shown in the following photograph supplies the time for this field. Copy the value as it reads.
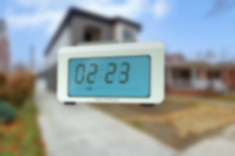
2:23
